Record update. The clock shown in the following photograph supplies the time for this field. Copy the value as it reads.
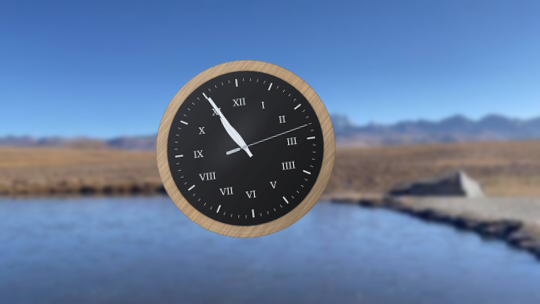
10:55:13
